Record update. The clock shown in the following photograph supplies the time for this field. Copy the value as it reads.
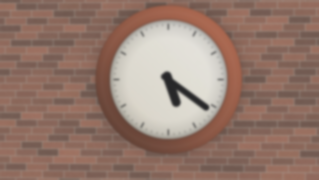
5:21
